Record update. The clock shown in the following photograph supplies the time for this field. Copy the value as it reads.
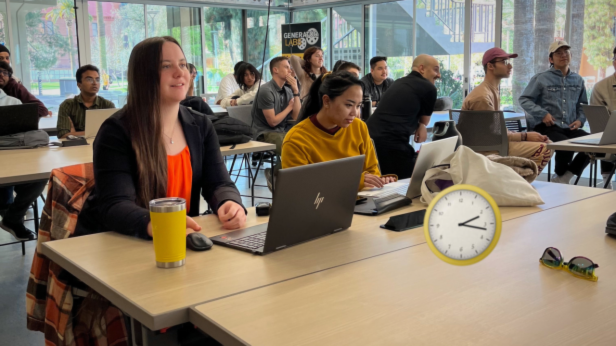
2:17
